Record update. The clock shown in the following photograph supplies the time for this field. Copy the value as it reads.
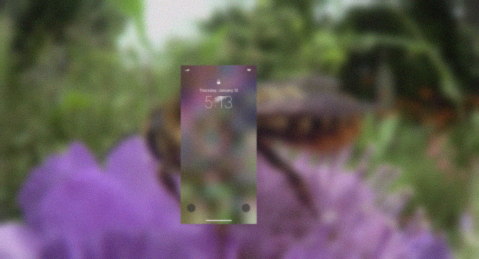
5:13
